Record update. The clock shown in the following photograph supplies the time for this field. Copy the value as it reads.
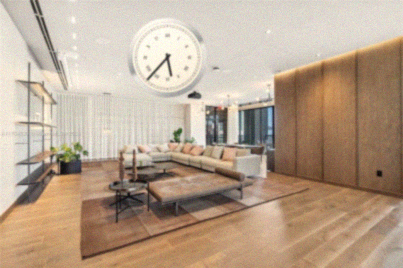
5:37
